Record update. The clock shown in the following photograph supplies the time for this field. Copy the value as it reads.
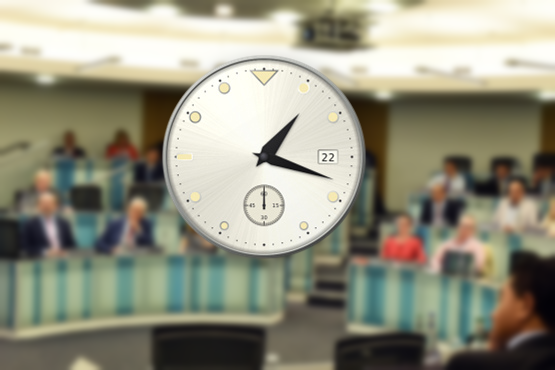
1:18
